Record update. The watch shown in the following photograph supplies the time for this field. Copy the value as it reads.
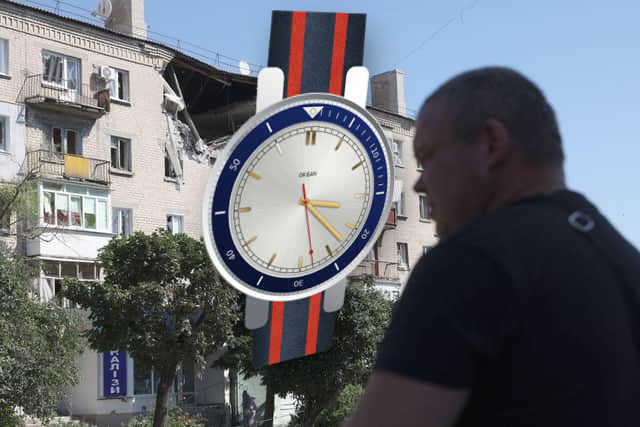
3:22:28
